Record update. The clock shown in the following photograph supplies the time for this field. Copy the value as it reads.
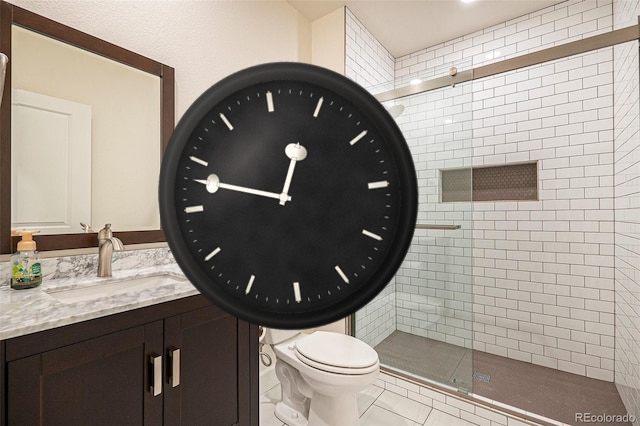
12:48
